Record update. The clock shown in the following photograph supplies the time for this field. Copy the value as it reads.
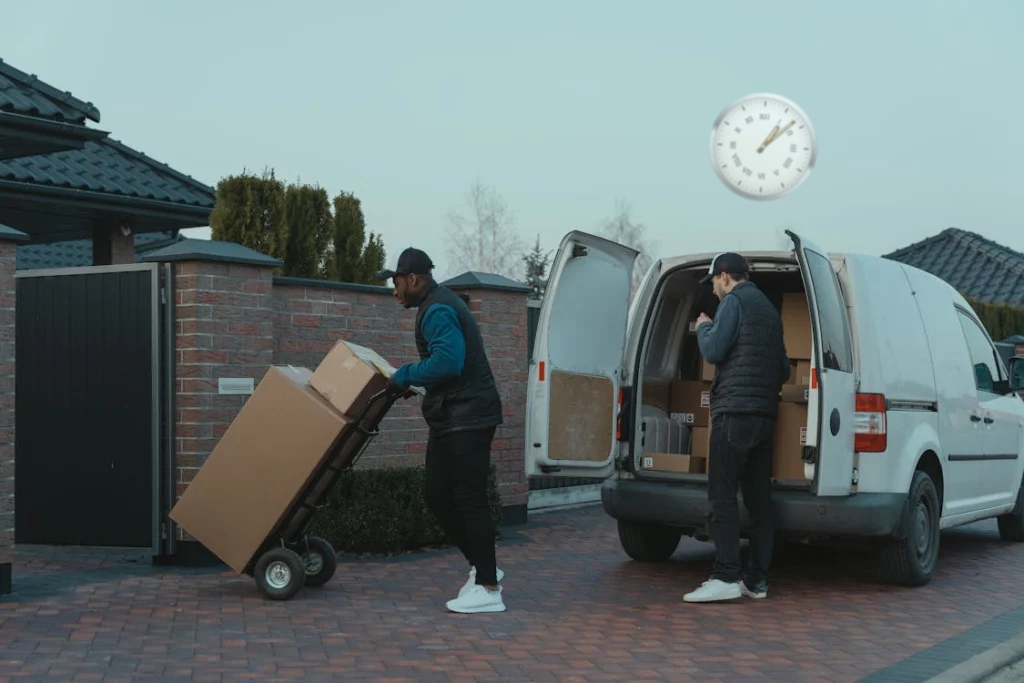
1:08
